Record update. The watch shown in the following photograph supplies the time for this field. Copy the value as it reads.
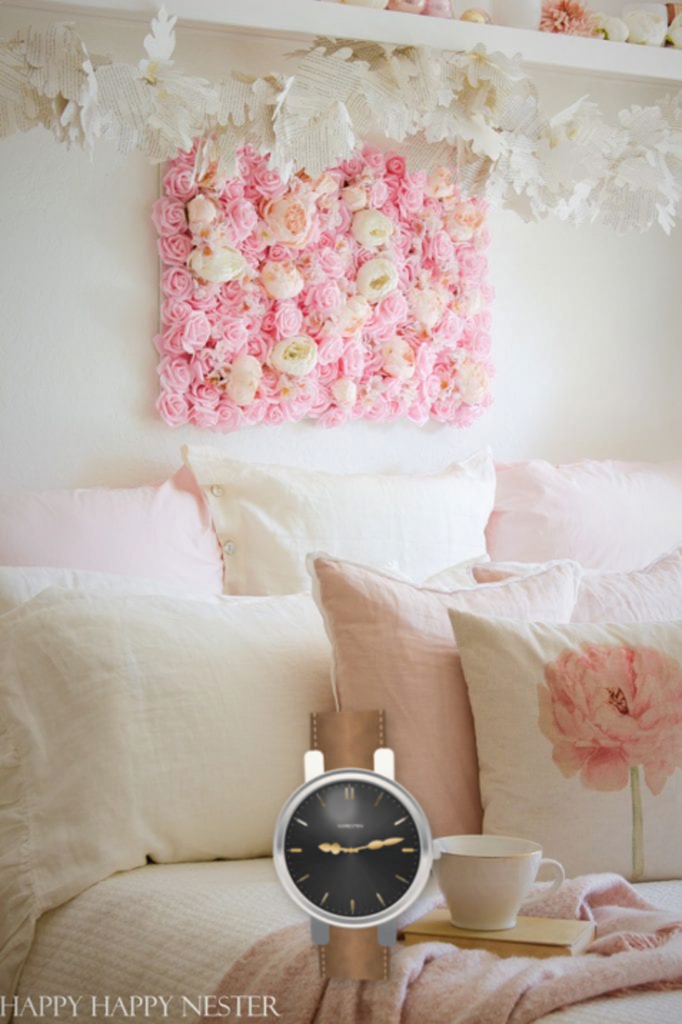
9:13
